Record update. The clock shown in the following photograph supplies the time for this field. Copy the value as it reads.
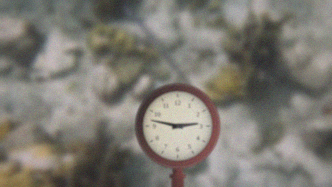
2:47
